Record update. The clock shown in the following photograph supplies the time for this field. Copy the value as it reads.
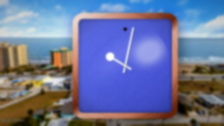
10:02
